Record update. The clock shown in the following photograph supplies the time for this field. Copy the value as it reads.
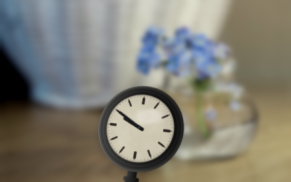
9:50
